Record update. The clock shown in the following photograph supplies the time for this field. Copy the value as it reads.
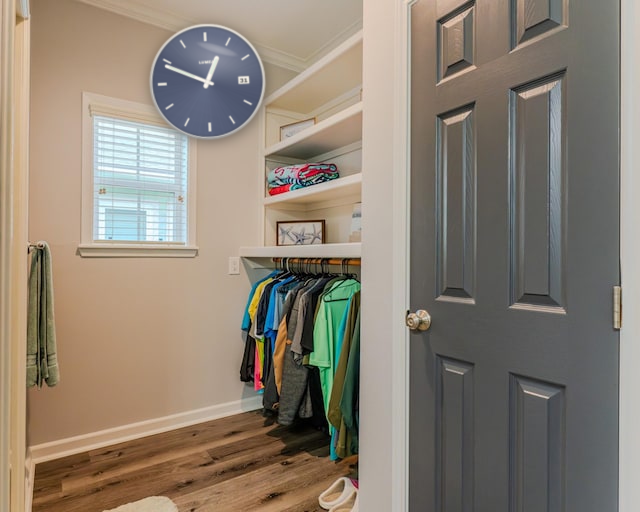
12:49
